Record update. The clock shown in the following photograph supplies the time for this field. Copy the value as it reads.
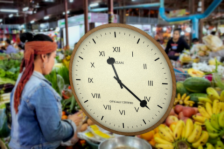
11:22
